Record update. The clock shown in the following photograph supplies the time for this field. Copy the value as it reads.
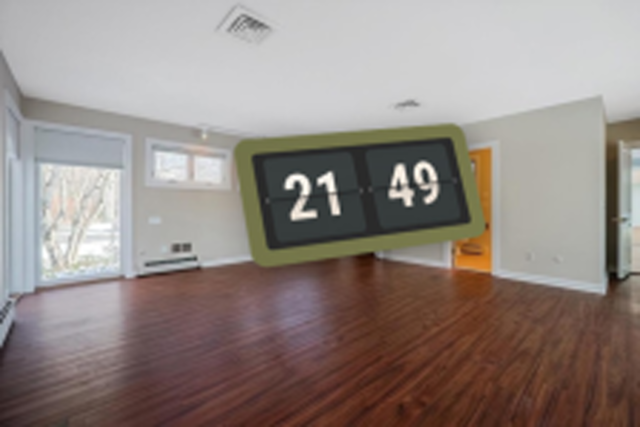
21:49
